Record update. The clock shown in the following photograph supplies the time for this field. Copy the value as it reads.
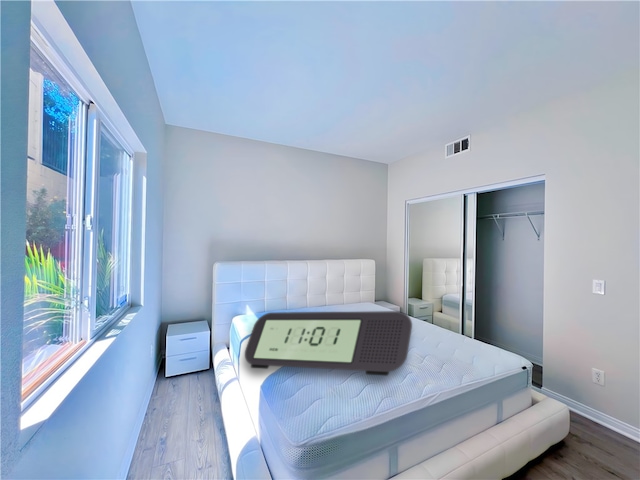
11:01
